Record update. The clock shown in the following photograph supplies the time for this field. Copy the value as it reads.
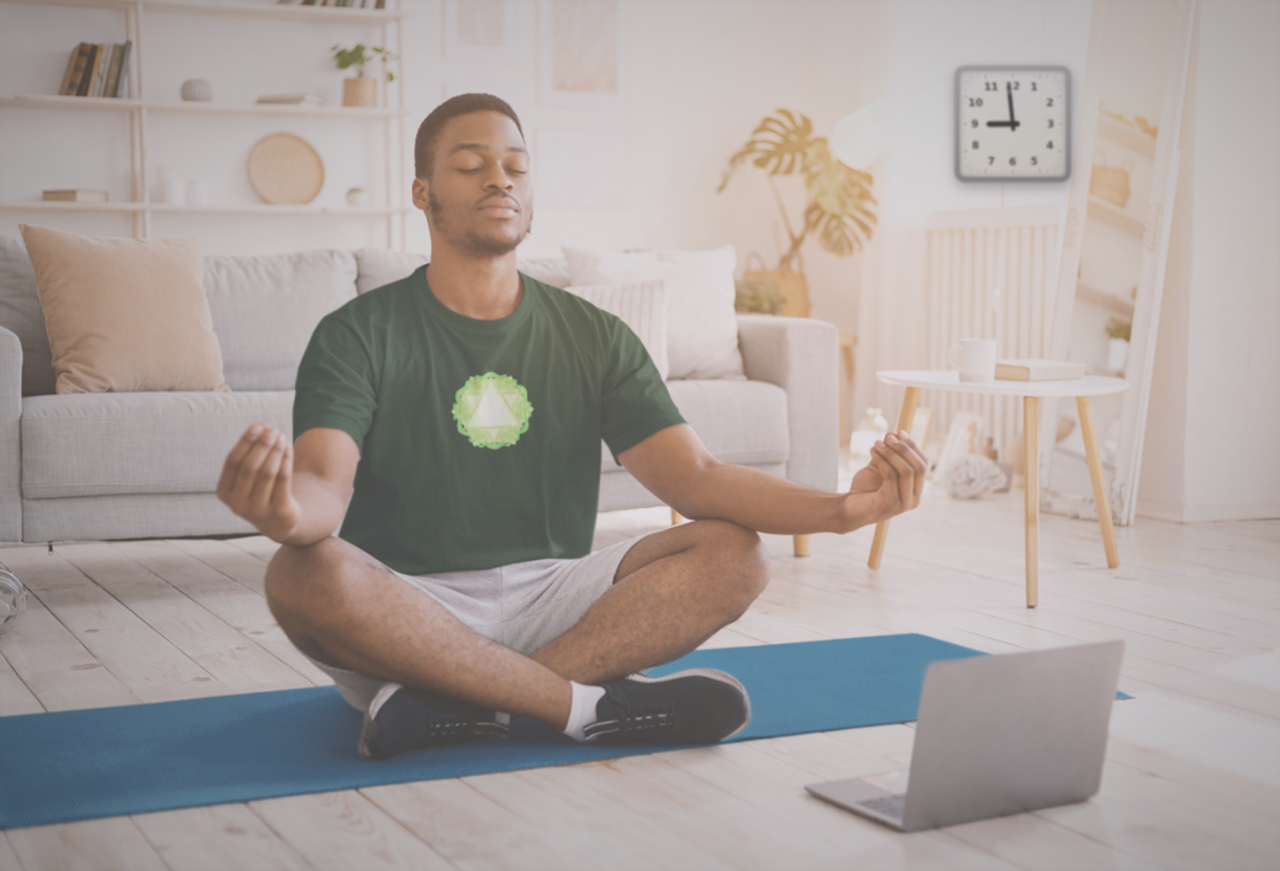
8:59
